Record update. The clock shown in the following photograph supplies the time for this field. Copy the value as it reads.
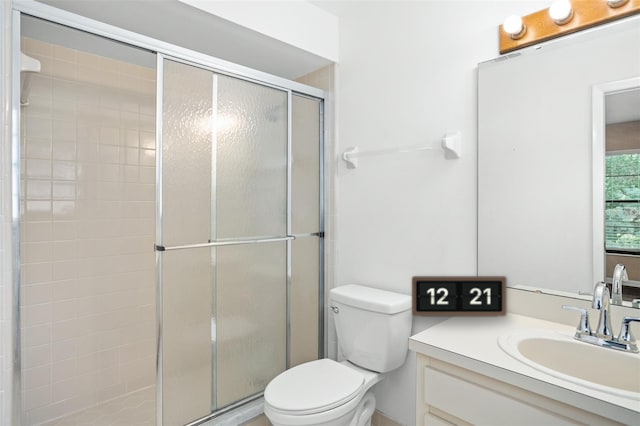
12:21
